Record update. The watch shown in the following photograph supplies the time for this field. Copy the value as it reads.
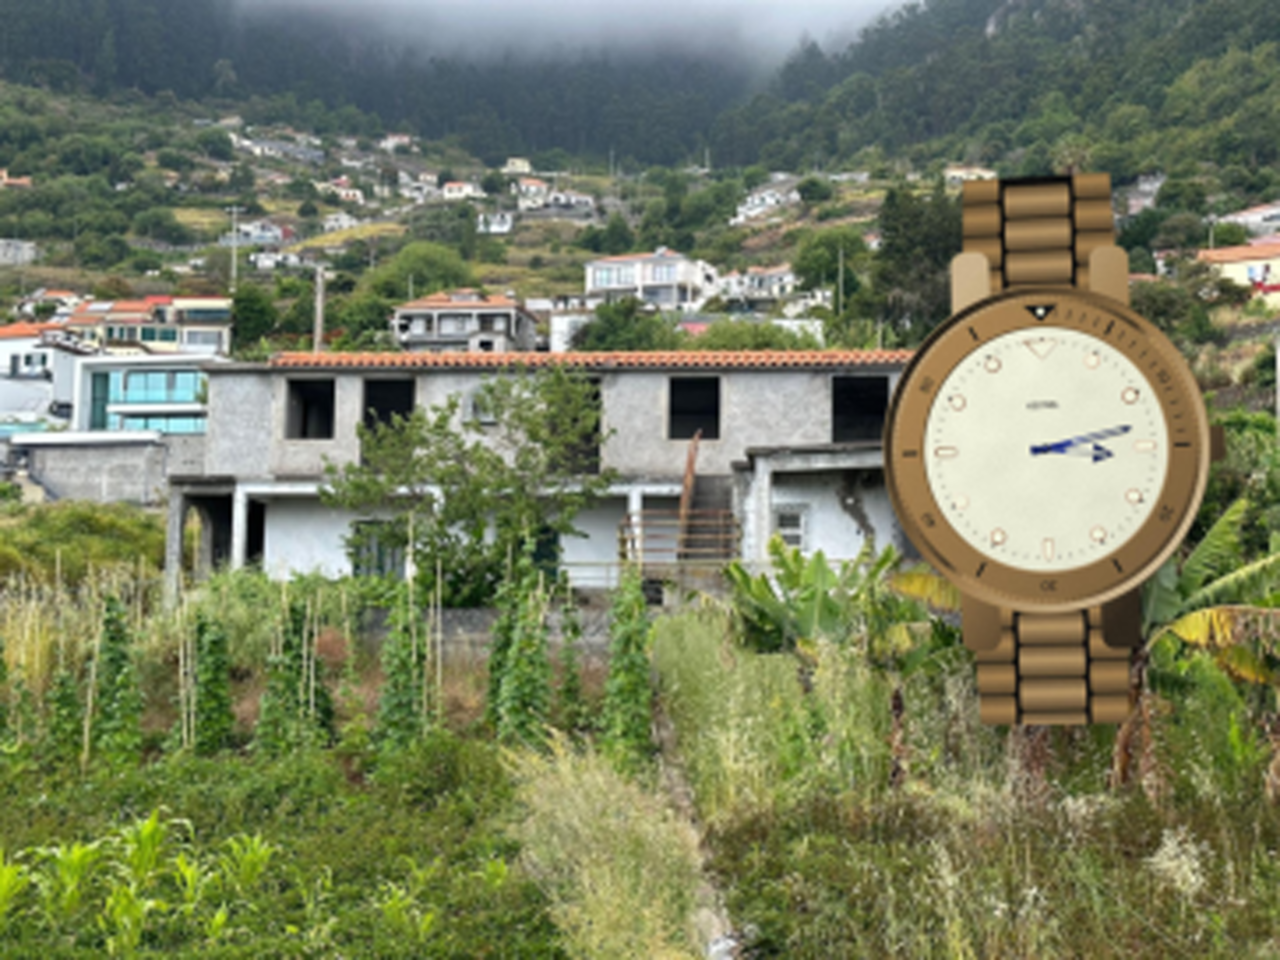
3:13
